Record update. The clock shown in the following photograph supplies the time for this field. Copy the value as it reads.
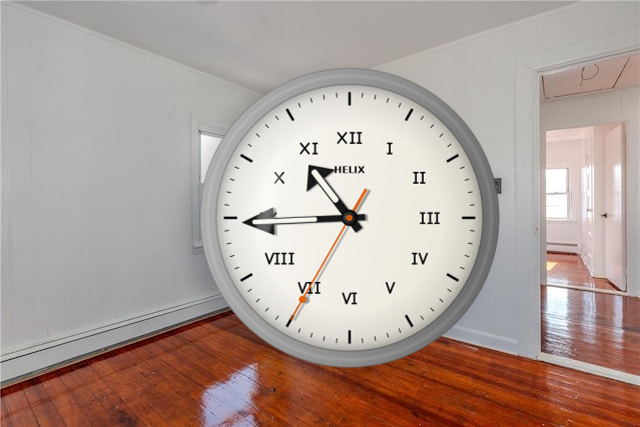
10:44:35
